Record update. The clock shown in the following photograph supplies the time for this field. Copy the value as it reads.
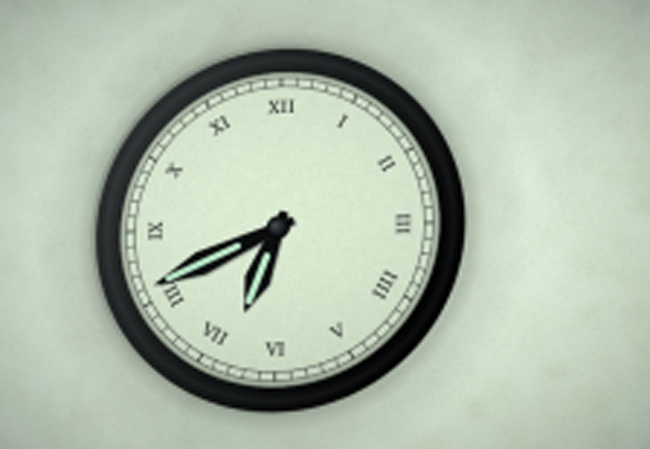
6:41
